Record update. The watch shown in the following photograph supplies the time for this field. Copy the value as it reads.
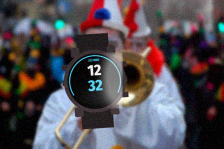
12:32
